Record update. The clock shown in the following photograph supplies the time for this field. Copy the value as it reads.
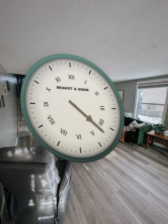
4:22
